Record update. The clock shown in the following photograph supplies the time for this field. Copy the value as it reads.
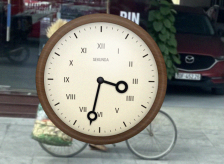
3:32
